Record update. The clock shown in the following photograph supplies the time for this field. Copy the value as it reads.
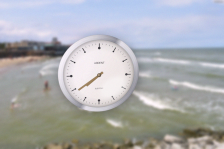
7:39
